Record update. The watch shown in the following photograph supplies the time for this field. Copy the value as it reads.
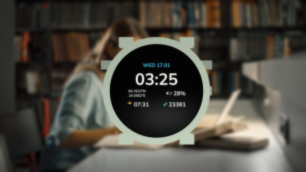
3:25
